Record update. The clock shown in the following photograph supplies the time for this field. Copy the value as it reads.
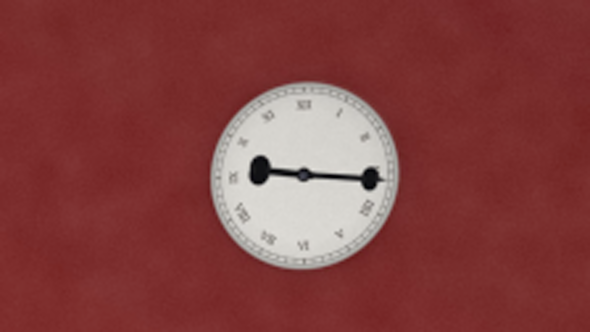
9:16
